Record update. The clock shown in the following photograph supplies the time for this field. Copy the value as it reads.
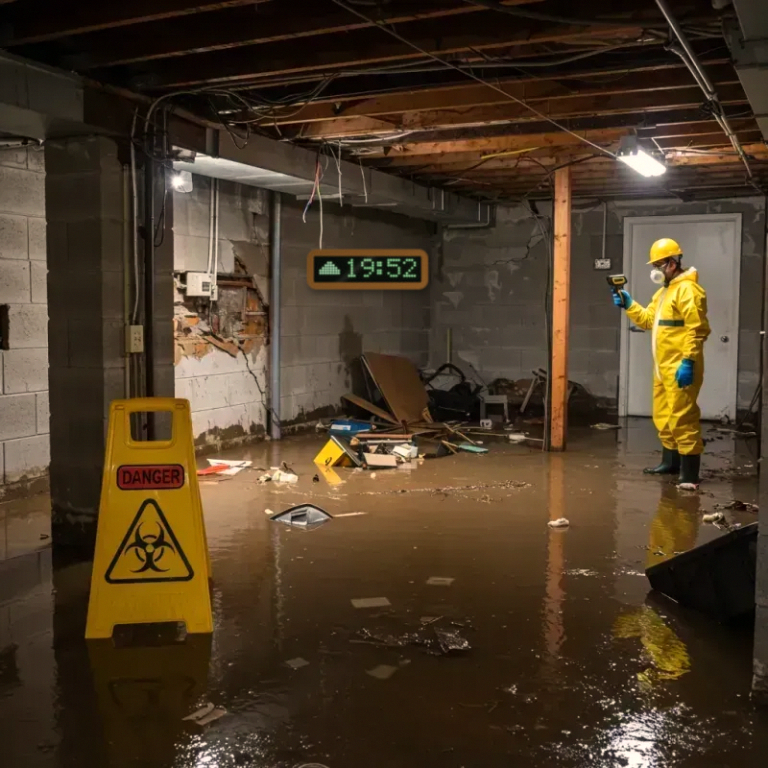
19:52
